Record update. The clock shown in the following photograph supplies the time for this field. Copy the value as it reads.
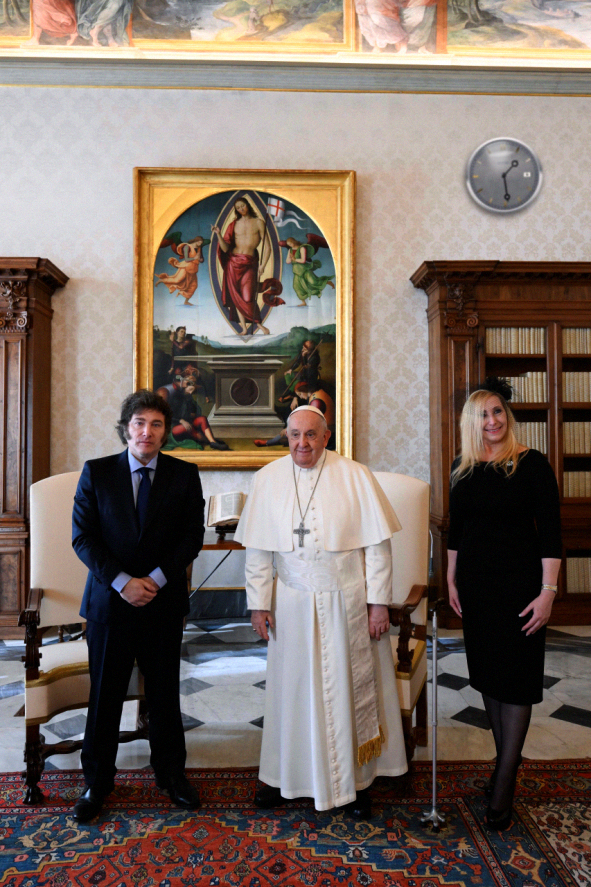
1:29
